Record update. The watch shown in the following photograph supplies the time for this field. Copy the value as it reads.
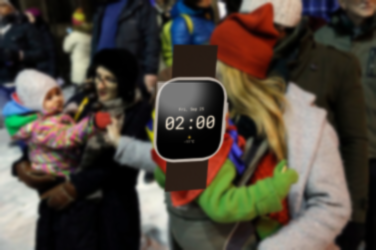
2:00
